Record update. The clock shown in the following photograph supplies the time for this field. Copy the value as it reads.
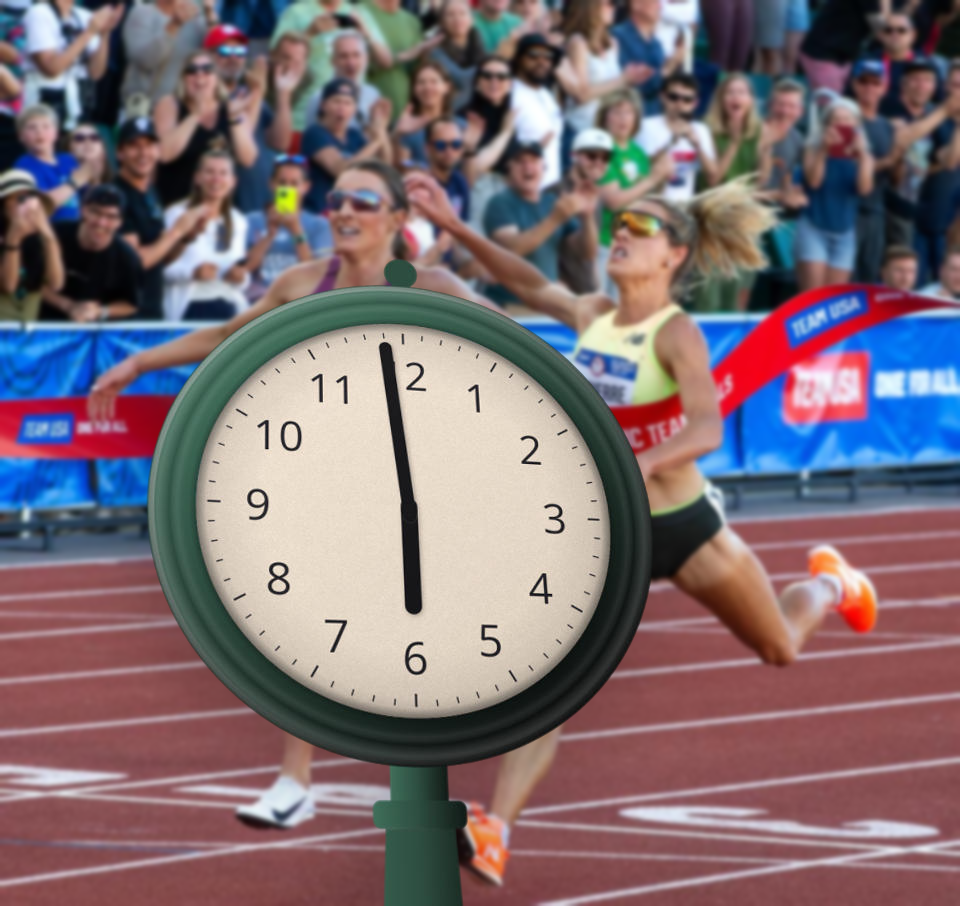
5:59
